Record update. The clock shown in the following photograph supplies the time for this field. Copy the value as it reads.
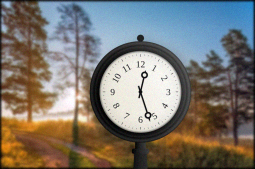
12:27
